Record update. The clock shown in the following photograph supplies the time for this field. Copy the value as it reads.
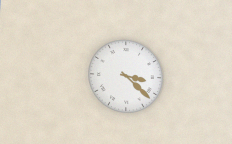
3:22
